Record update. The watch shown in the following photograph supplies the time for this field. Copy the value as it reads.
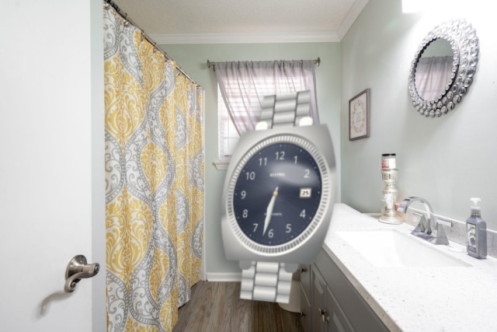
6:32
